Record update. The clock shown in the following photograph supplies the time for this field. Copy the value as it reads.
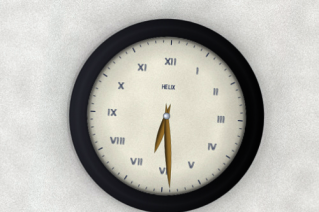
6:29
